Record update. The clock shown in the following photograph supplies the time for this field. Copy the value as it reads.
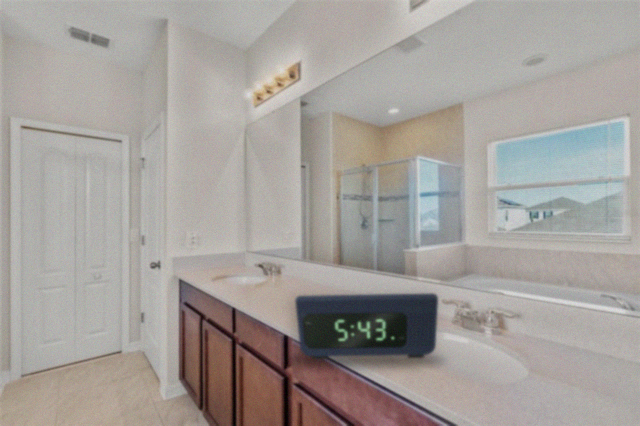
5:43
